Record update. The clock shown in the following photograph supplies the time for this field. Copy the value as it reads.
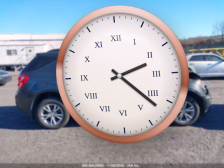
2:22
